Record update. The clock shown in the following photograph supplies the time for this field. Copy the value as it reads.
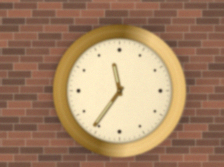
11:36
